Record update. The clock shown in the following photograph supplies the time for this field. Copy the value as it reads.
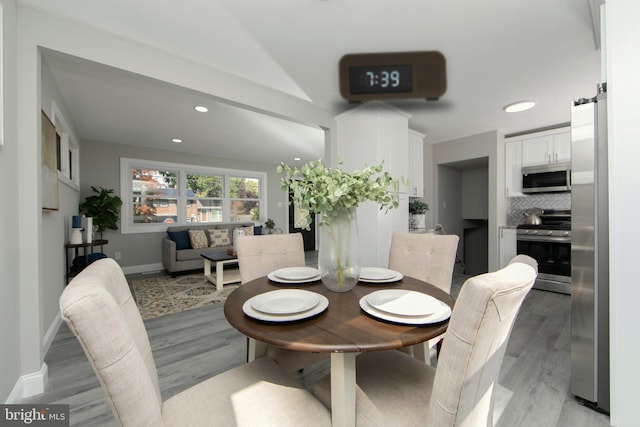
7:39
